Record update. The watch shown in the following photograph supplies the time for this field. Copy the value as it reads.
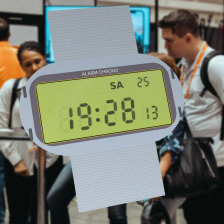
19:28:13
